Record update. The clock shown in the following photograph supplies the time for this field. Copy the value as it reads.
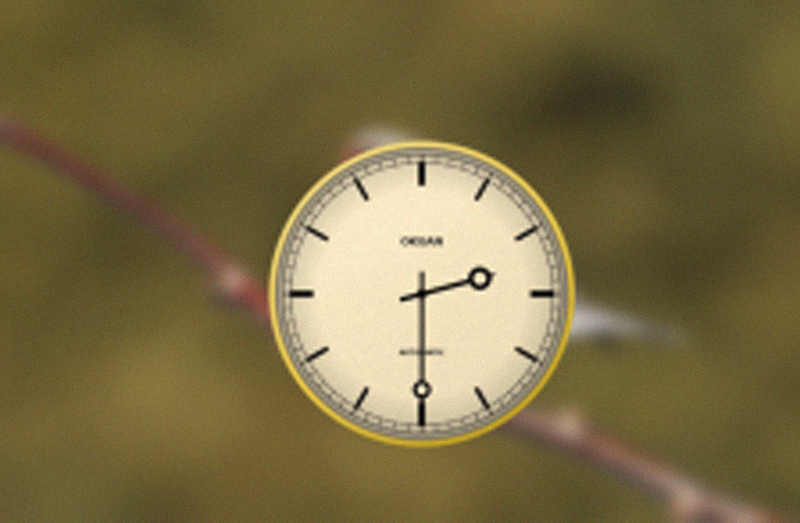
2:30
